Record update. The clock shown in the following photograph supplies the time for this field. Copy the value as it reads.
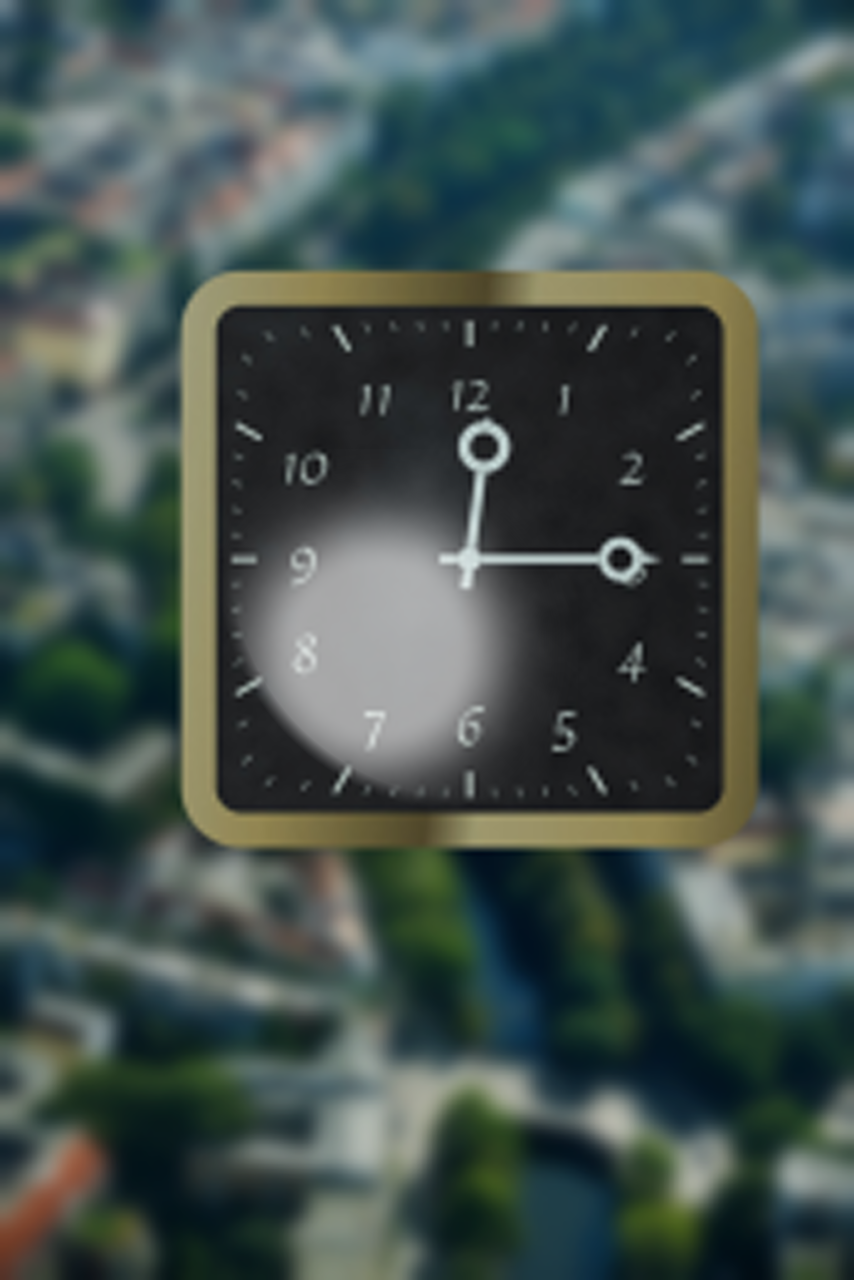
12:15
